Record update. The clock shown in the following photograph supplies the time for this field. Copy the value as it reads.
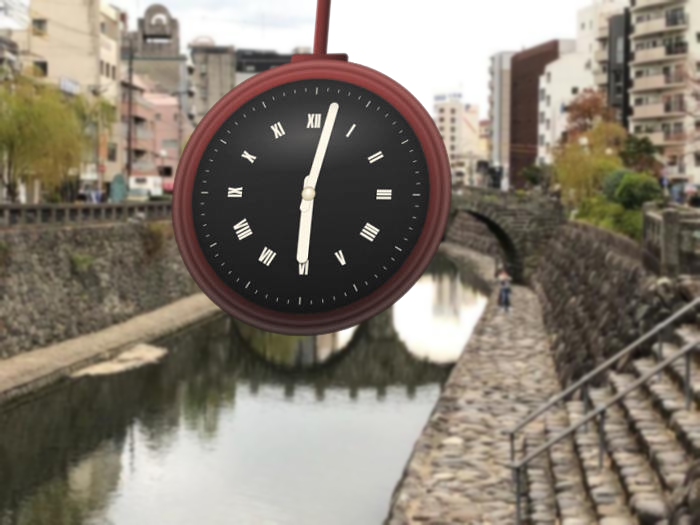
6:02
